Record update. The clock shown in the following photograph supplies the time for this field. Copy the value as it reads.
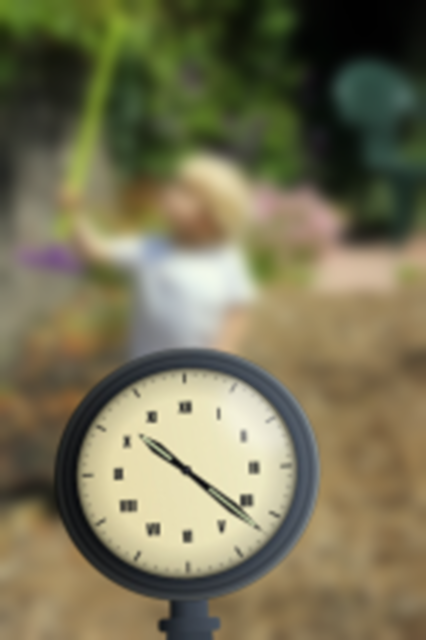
10:22
